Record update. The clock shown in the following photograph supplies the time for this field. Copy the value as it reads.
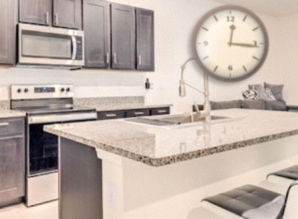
12:16
